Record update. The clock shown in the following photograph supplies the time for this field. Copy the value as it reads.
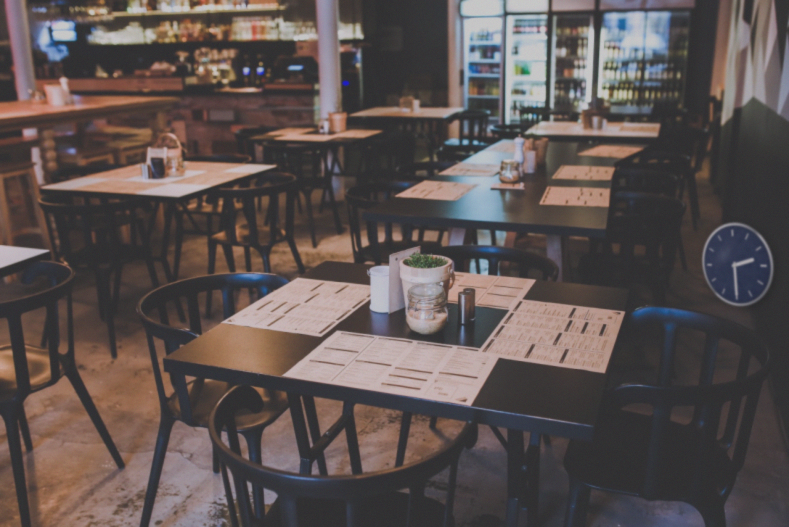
2:30
